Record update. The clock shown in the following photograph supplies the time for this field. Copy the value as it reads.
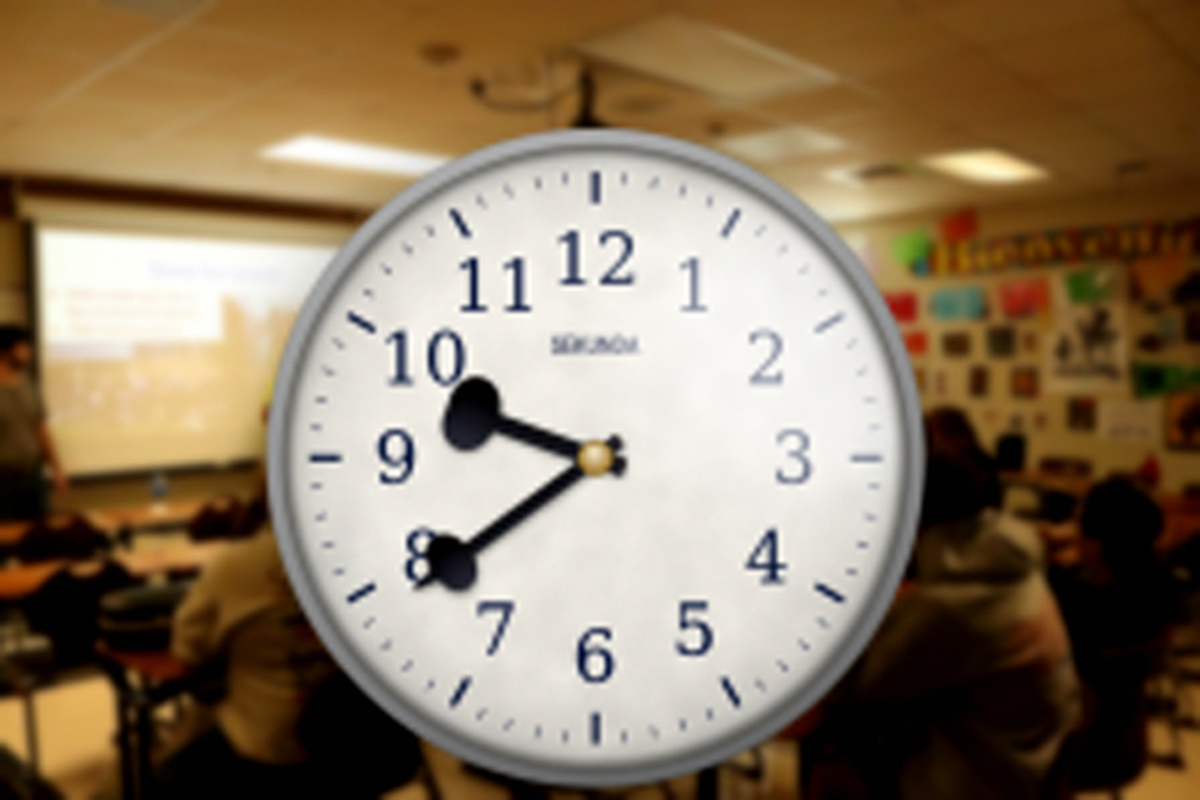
9:39
